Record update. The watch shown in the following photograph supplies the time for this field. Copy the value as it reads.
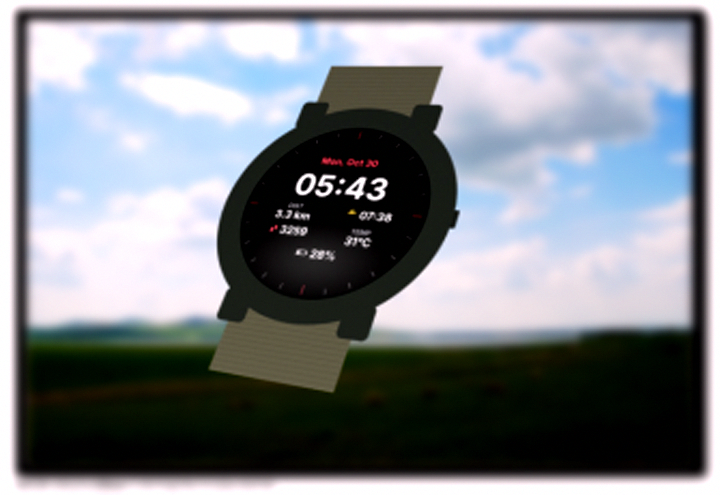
5:43
